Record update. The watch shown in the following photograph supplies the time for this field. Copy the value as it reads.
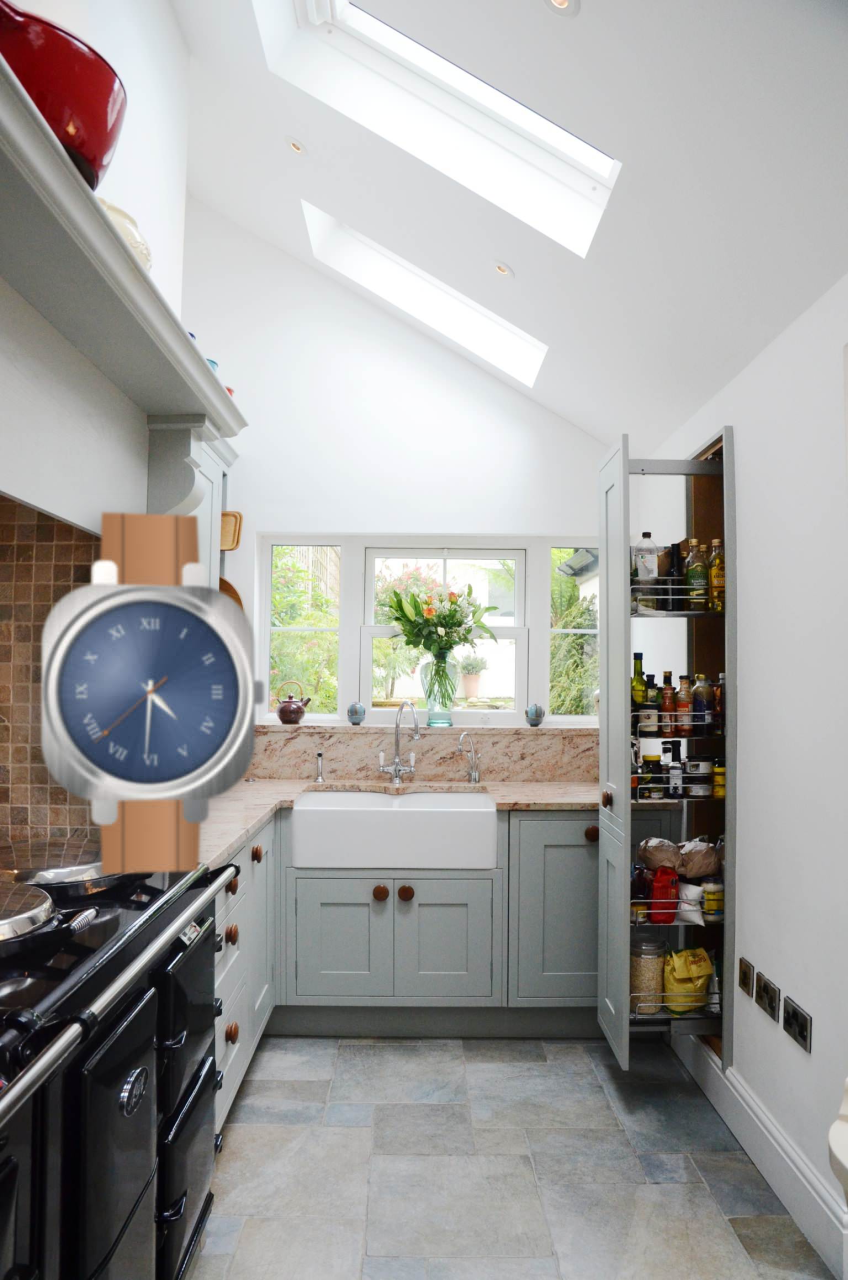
4:30:38
